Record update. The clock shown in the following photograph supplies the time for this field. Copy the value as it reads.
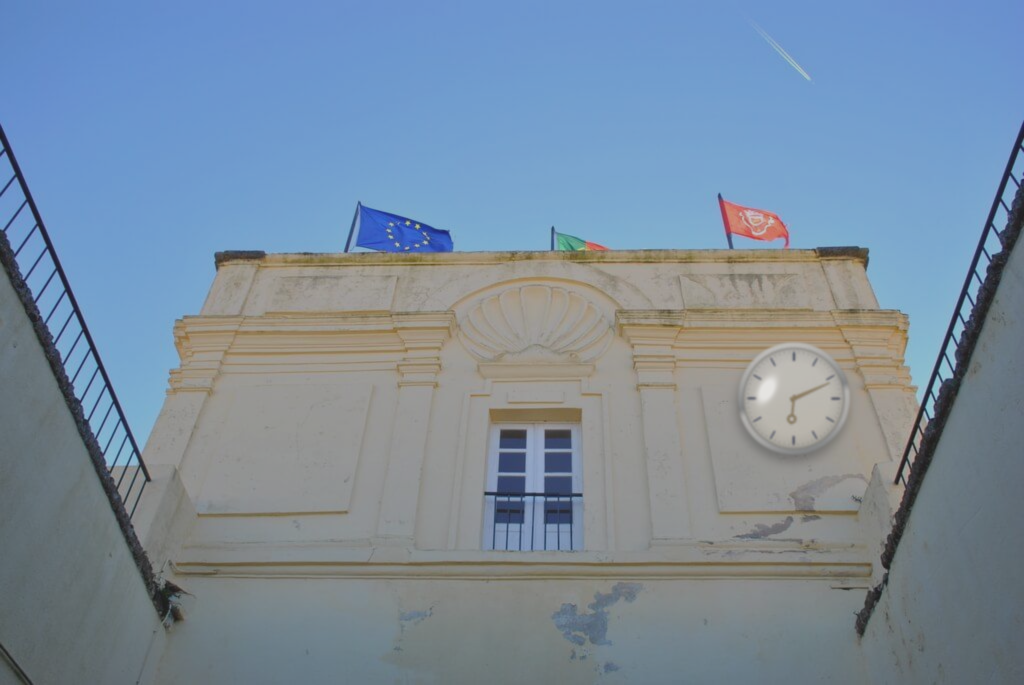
6:11
